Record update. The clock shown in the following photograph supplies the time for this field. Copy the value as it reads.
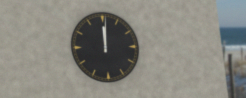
12:01
